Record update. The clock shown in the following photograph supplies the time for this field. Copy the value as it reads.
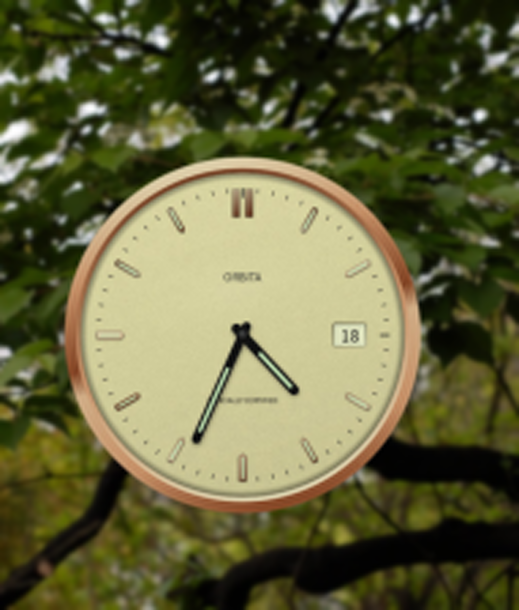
4:34
